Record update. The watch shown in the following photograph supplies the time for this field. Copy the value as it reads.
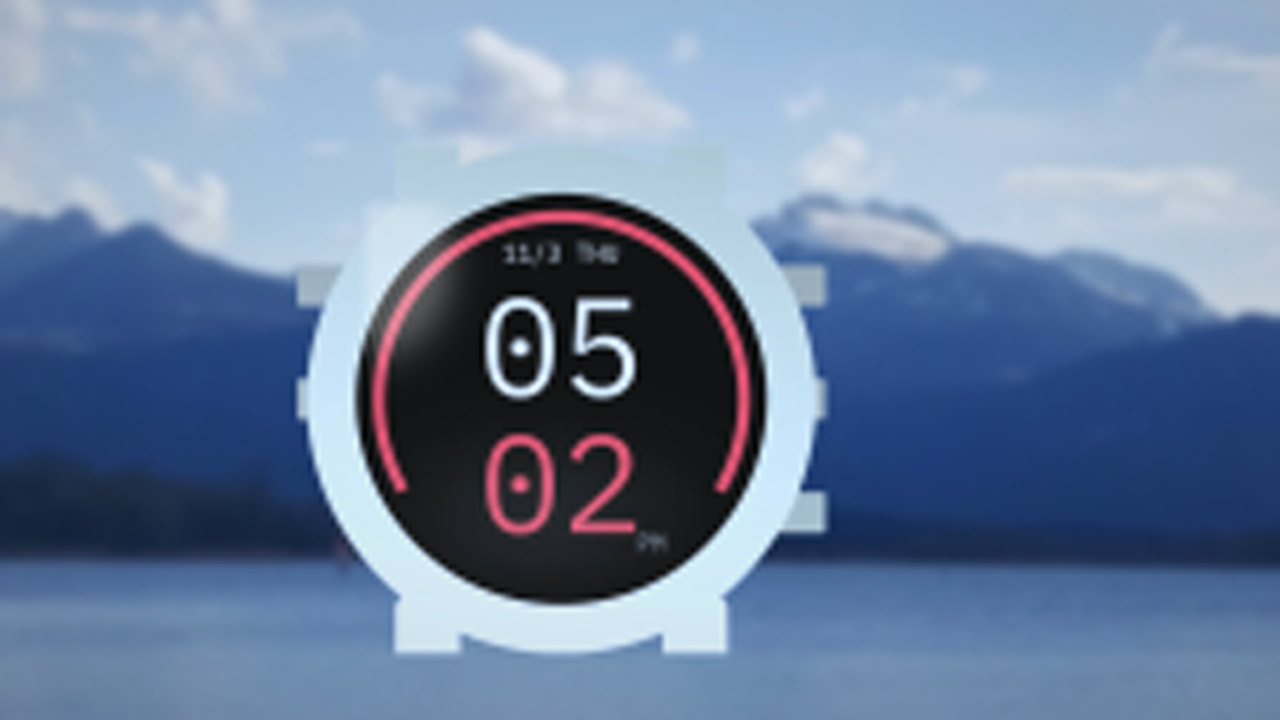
5:02
